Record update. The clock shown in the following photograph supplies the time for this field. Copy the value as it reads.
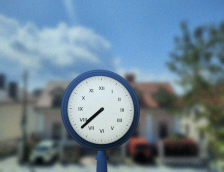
7:38
